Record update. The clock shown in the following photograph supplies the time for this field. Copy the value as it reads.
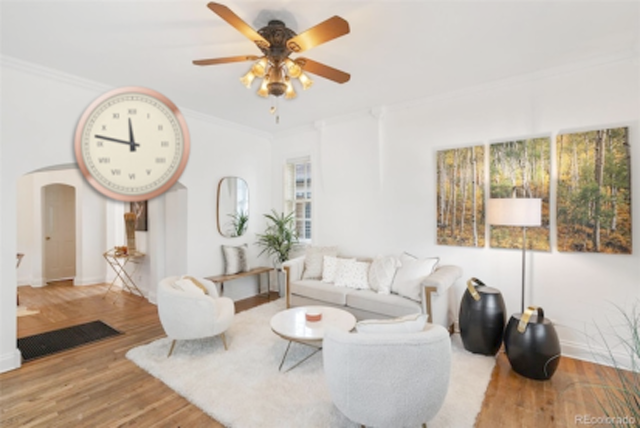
11:47
